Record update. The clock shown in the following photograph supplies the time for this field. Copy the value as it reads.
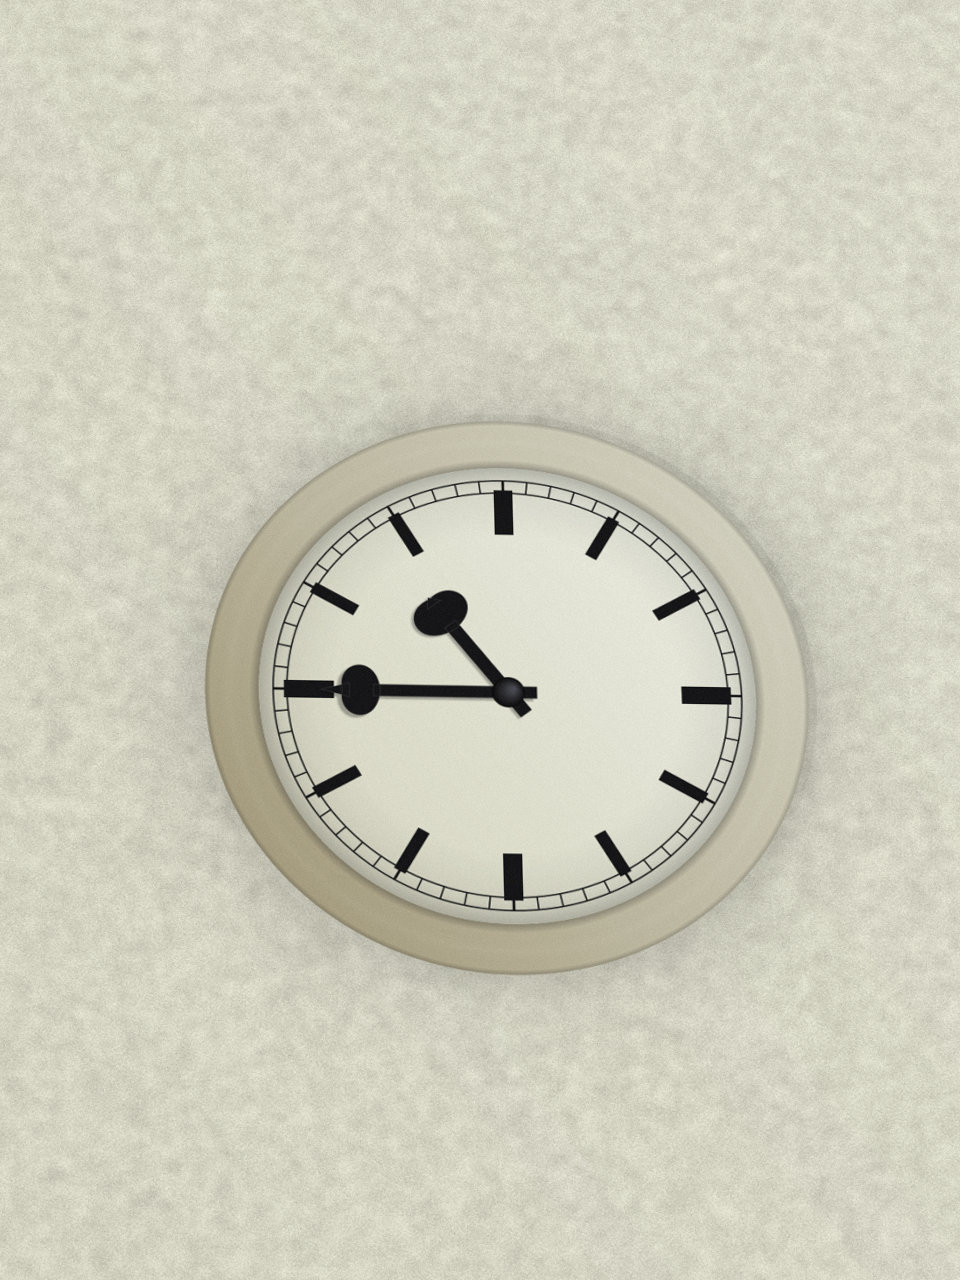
10:45
